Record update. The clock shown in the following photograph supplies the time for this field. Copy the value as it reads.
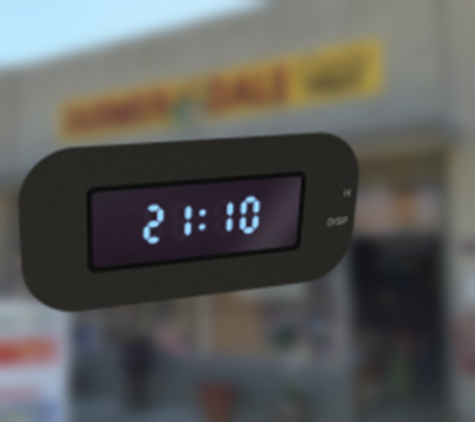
21:10
